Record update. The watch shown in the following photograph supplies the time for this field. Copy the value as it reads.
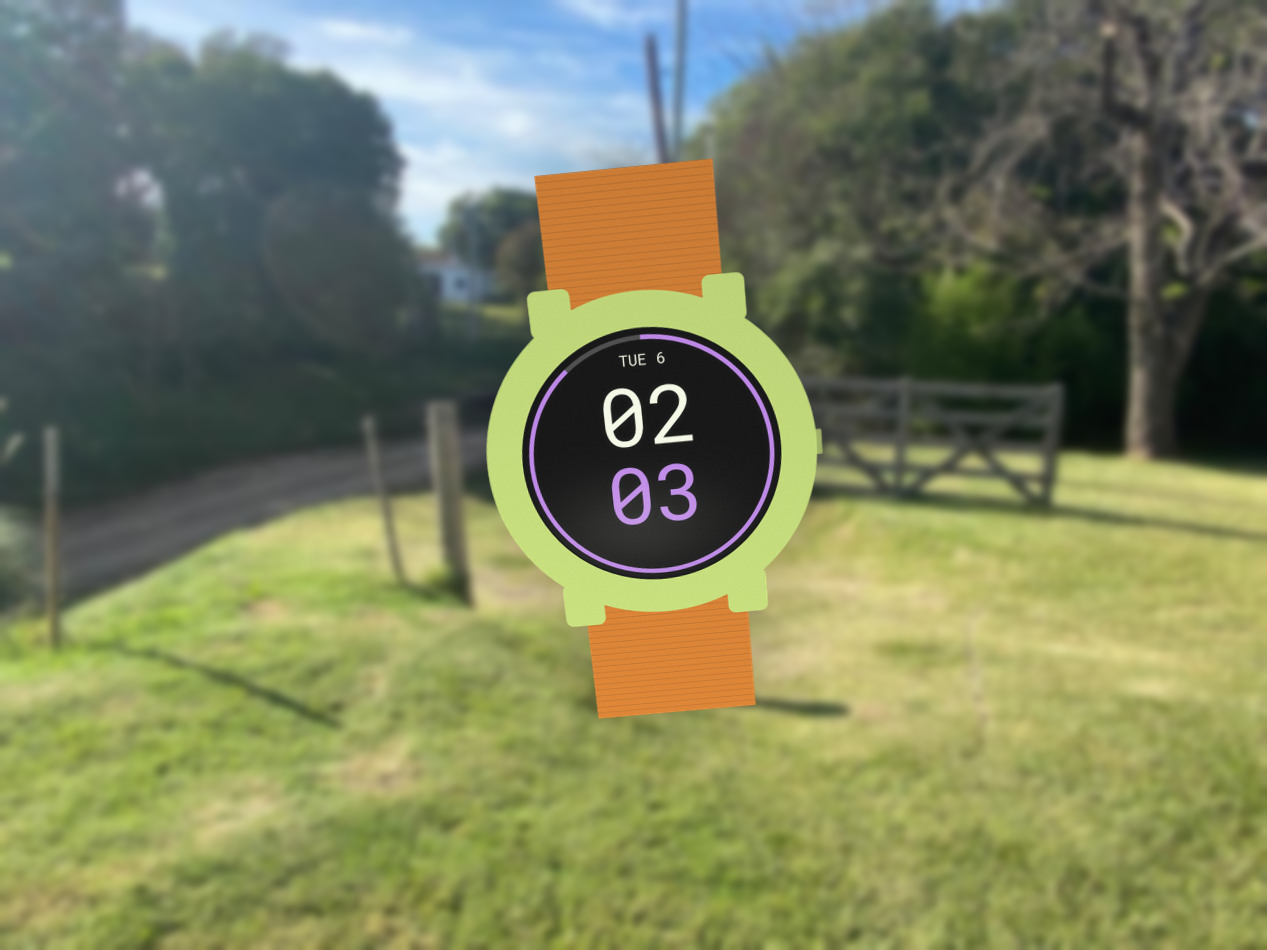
2:03
